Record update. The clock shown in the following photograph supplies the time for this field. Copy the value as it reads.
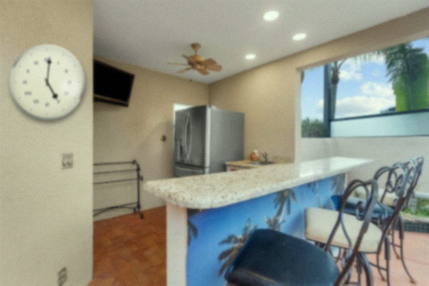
5:01
